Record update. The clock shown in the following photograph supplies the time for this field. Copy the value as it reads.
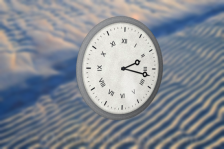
2:17
